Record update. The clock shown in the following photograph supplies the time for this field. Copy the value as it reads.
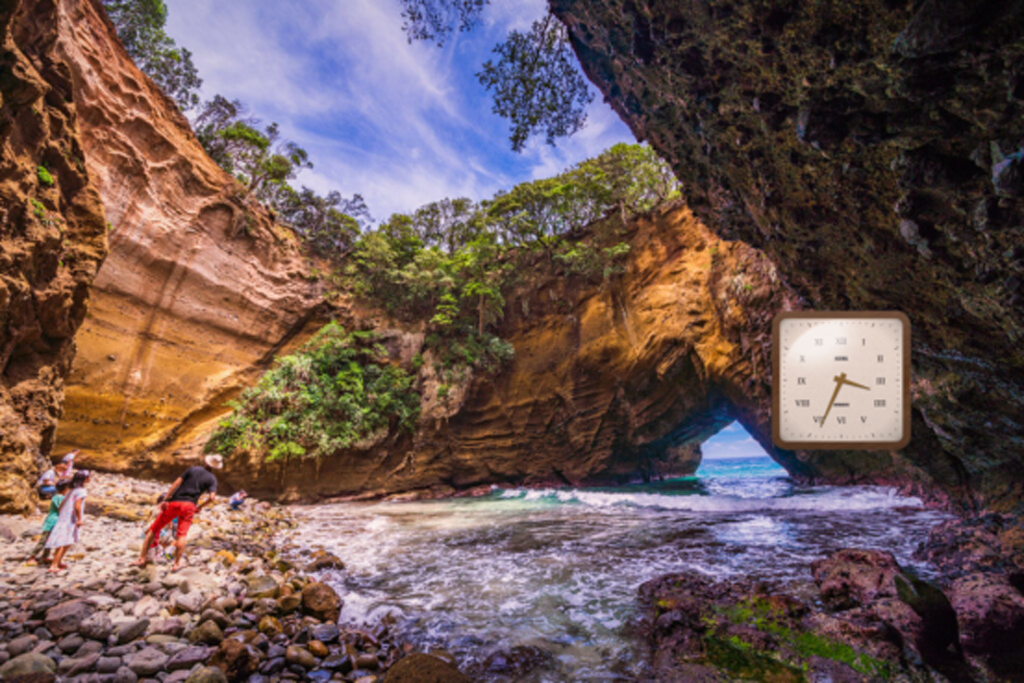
3:34
